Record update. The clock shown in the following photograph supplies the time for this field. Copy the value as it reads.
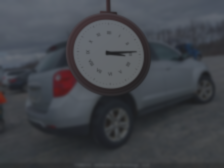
3:14
